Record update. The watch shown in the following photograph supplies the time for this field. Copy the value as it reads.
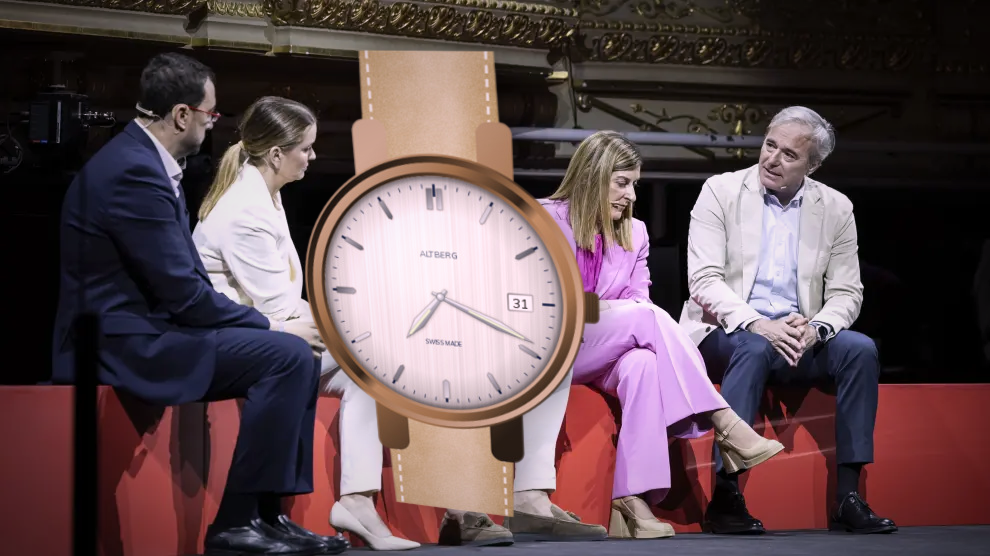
7:19
